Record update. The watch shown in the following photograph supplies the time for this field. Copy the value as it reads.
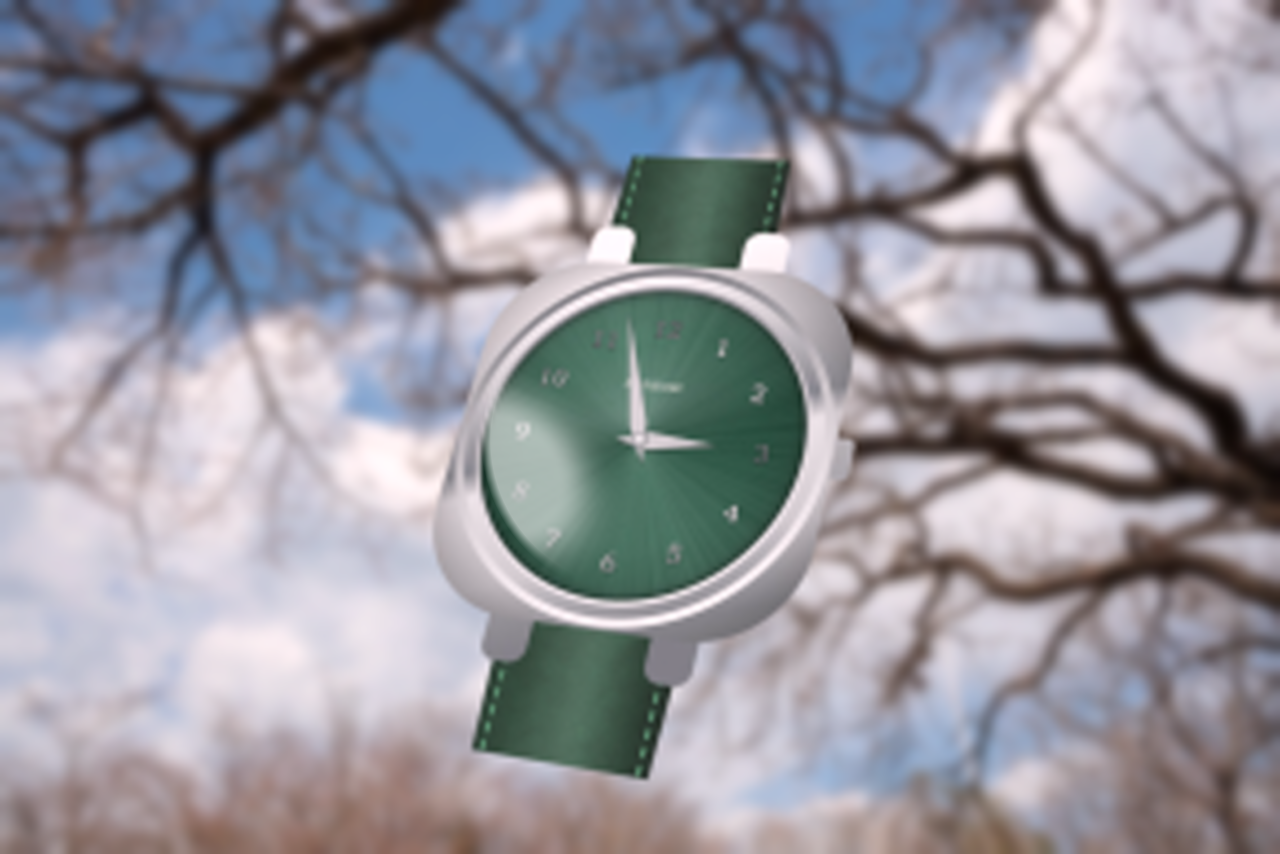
2:57
